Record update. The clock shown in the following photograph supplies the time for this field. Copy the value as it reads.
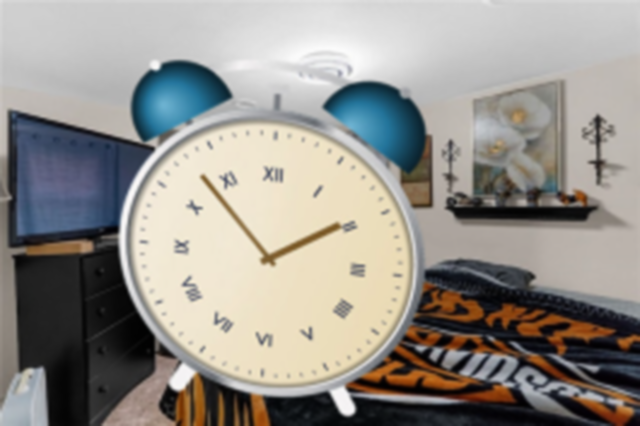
1:53
